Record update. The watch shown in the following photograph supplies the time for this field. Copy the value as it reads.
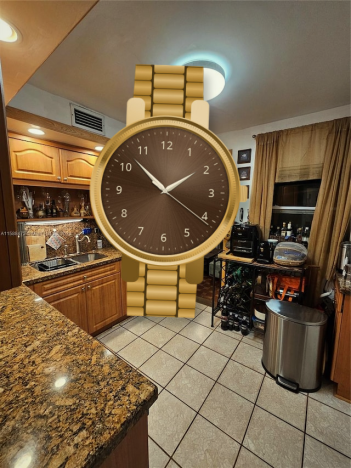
1:52:21
